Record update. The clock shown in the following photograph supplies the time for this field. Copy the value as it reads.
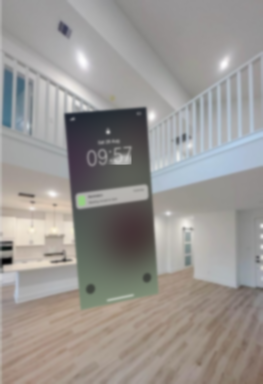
9:57
